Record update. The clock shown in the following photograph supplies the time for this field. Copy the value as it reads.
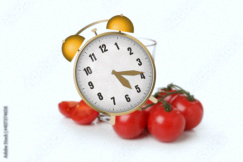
5:19
